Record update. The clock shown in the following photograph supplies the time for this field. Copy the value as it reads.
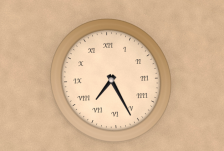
7:26
